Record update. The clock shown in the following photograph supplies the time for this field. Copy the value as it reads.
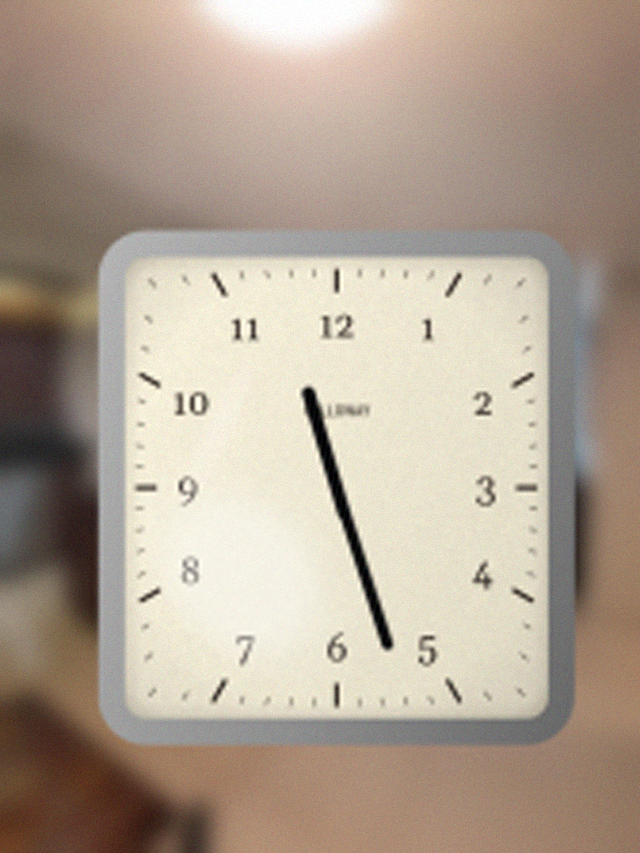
11:27
